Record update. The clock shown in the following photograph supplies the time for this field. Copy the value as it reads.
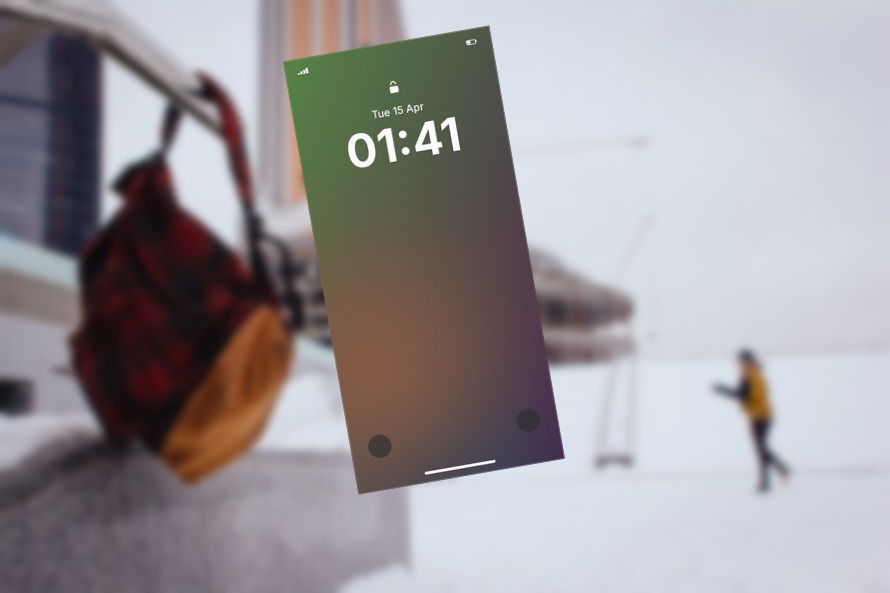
1:41
